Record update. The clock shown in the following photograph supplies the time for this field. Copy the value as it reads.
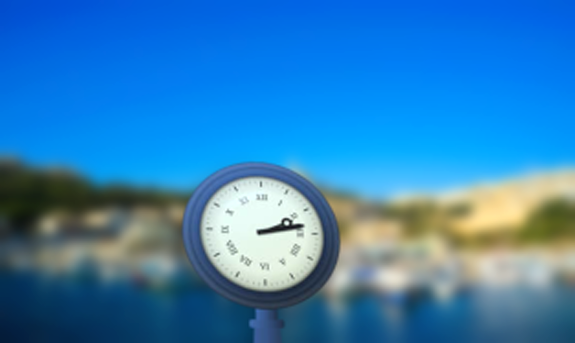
2:13
